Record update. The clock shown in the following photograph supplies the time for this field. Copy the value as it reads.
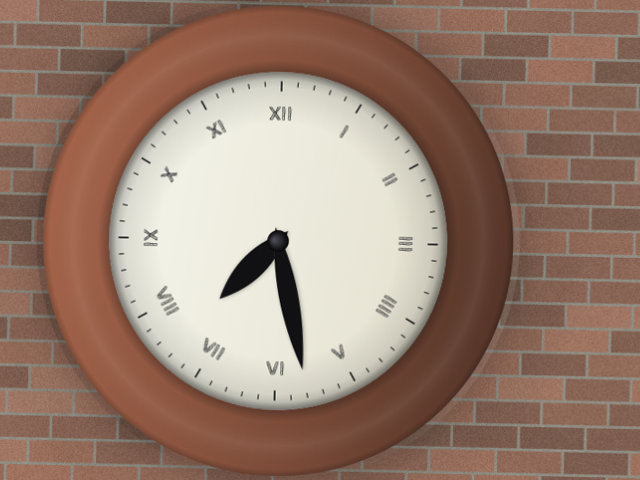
7:28
